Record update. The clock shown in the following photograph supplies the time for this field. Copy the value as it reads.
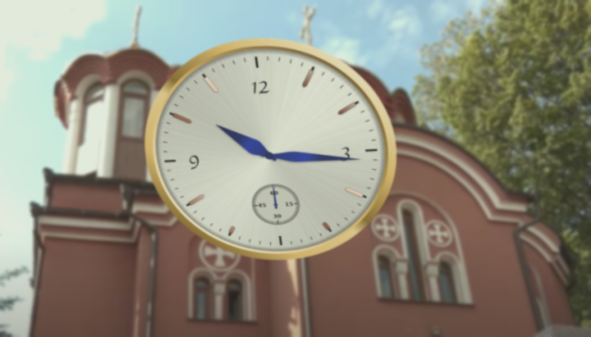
10:16
